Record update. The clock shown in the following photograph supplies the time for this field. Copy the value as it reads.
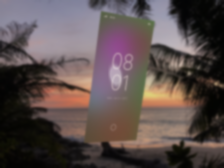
8:01
